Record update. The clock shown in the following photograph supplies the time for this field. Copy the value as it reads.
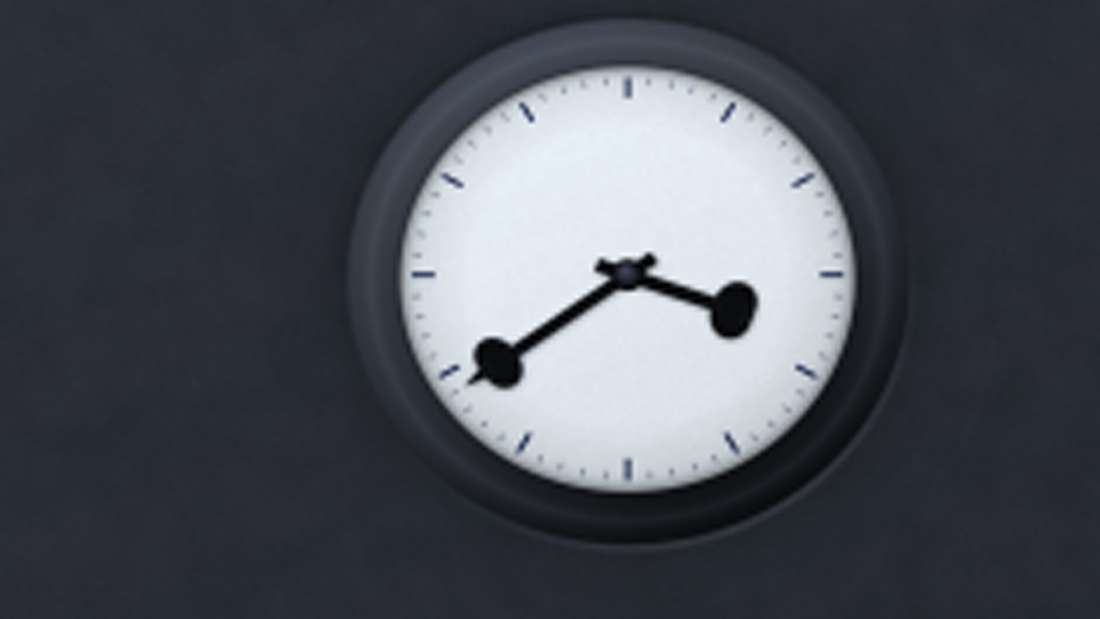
3:39
